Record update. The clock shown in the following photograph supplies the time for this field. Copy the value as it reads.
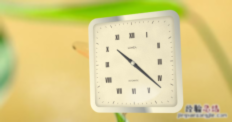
10:22
